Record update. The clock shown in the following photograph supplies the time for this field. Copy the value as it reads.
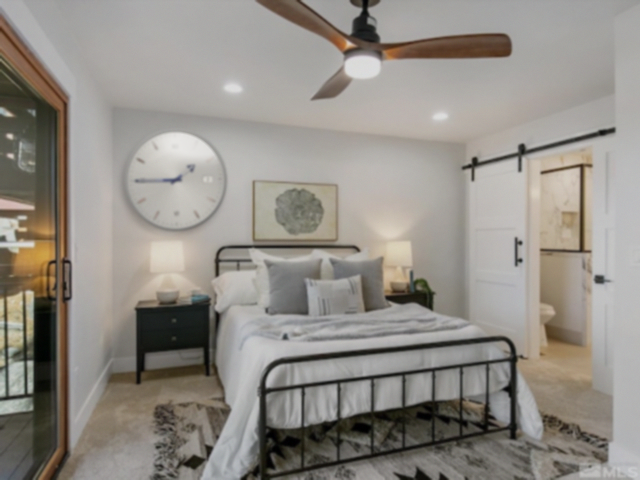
1:45
